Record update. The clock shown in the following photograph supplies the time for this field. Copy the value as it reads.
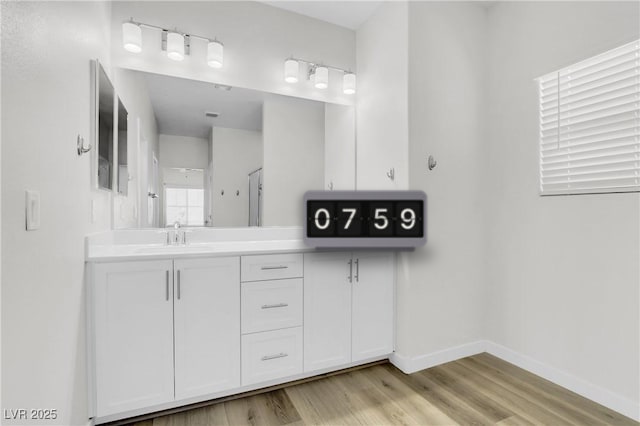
7:59
